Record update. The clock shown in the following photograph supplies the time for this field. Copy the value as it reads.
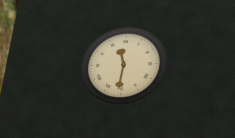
11:31
